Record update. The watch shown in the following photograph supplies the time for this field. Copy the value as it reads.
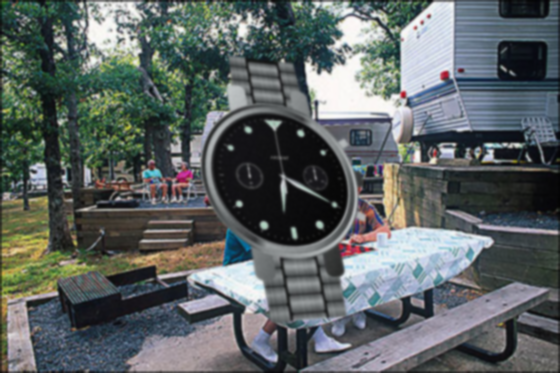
6:20
